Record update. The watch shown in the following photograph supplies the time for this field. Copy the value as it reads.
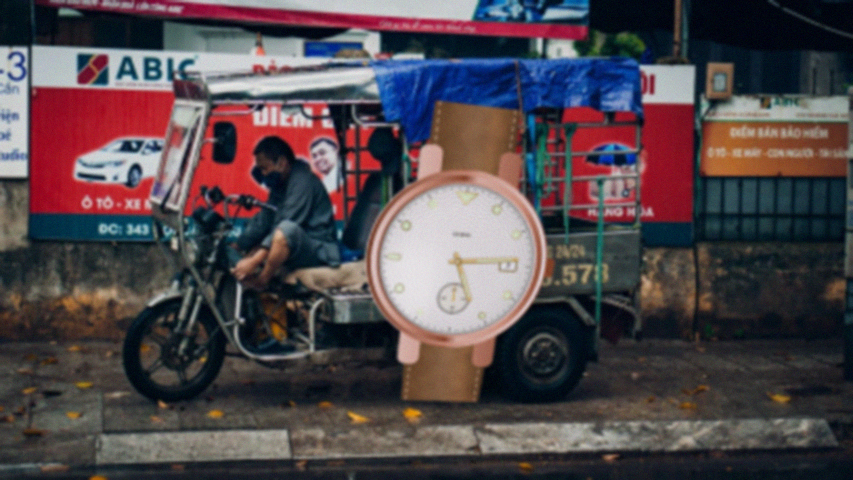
5:14
